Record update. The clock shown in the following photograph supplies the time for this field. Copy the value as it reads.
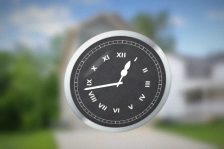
12:43
